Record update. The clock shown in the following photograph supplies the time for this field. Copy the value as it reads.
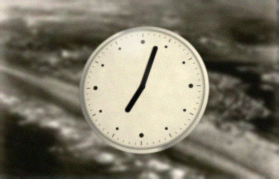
7:03
